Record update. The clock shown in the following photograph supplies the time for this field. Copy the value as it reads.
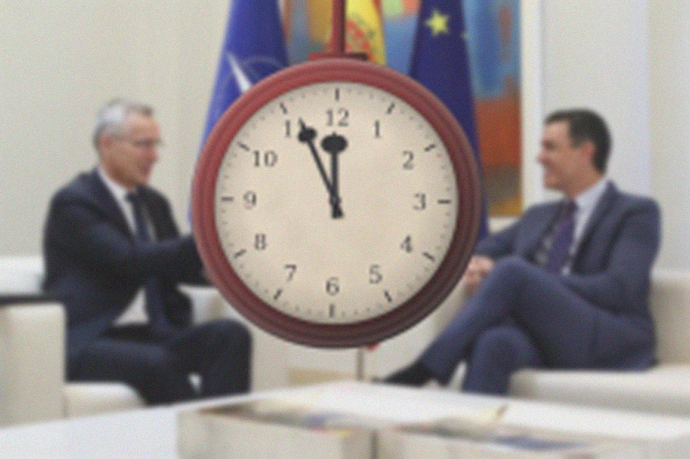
11:56
